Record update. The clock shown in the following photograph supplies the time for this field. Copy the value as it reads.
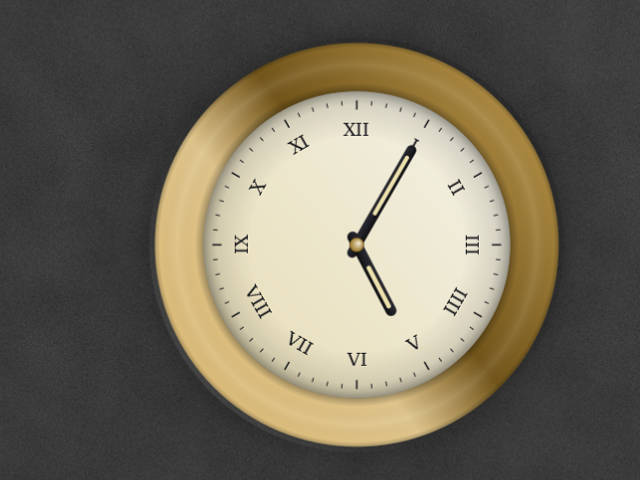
5:05
